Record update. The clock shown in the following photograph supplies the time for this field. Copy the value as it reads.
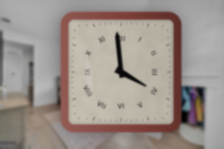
3:59
